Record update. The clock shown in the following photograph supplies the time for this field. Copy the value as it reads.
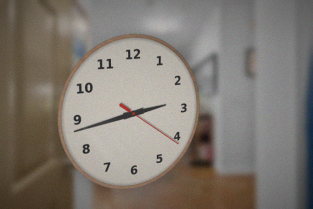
2:43:21
